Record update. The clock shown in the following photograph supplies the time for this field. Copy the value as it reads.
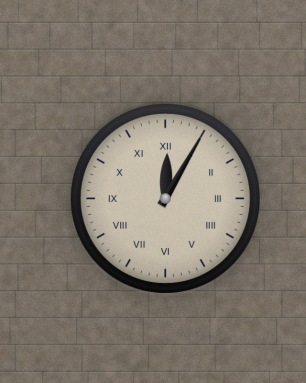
12:05
